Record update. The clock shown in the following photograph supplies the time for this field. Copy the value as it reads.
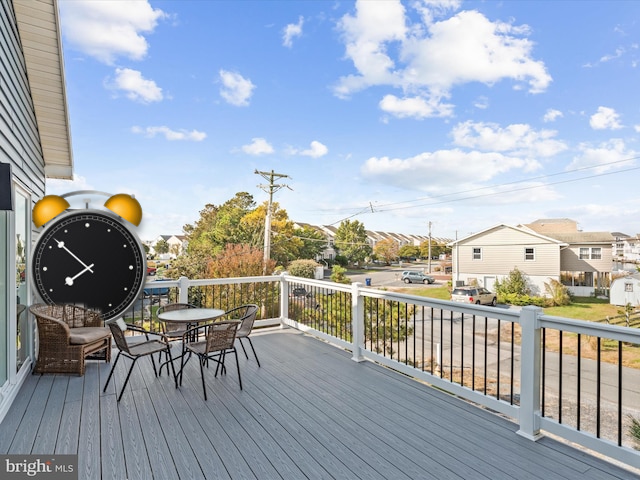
7:52
